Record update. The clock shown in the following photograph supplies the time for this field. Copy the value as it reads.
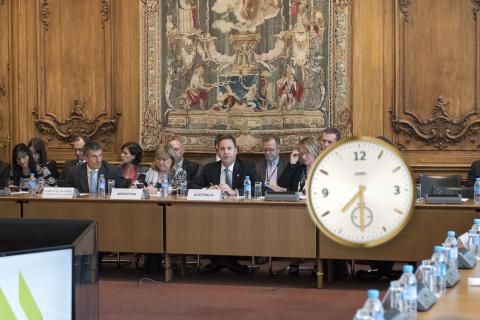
7:30
